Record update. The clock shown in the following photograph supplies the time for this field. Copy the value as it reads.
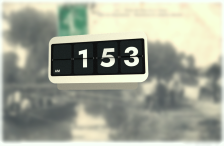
1:53
